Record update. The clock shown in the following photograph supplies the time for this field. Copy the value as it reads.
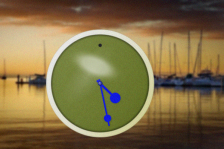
4:28
